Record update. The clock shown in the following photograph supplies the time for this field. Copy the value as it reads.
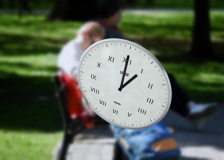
1:00
